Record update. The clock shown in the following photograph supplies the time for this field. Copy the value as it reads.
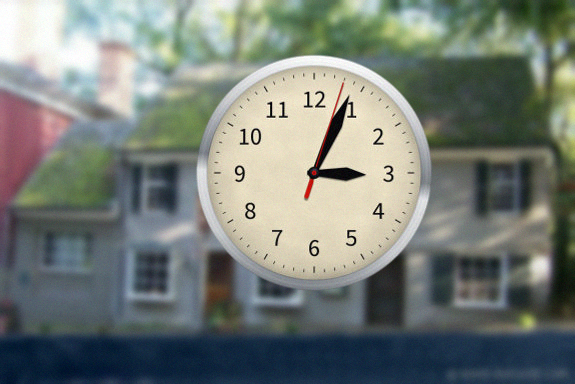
3:04:03
